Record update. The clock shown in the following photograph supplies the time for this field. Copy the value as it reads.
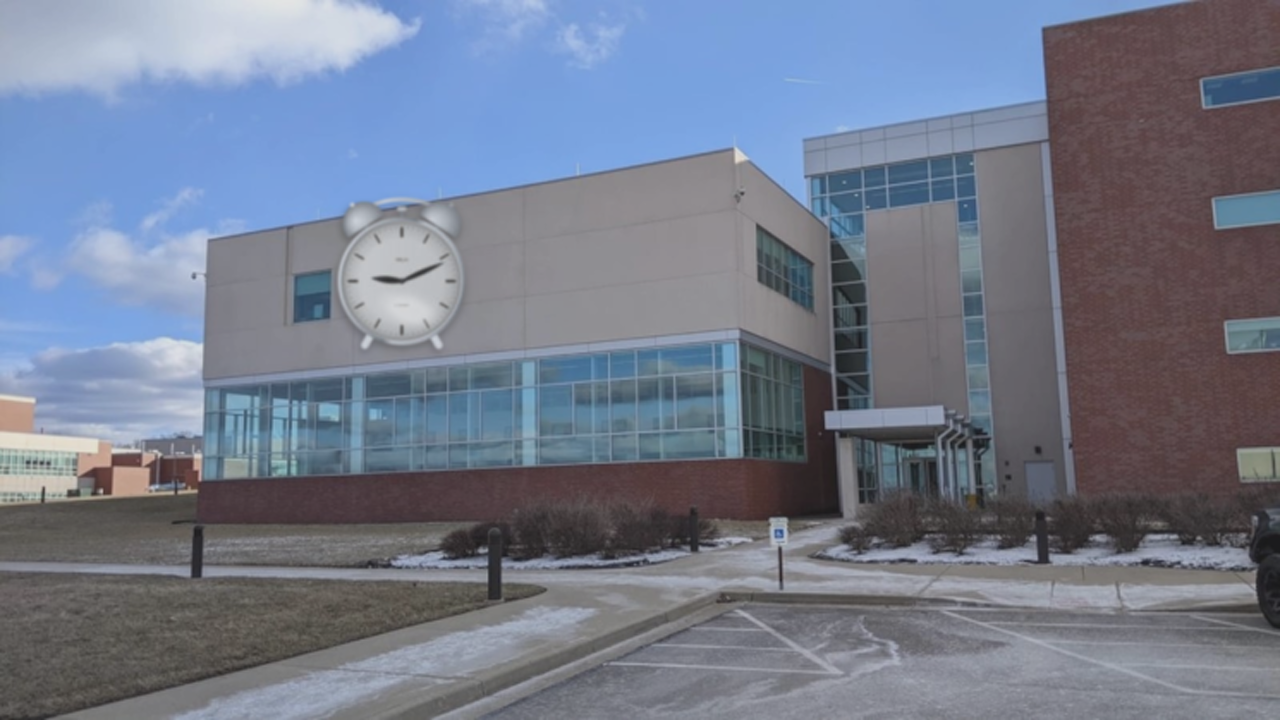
9:11
